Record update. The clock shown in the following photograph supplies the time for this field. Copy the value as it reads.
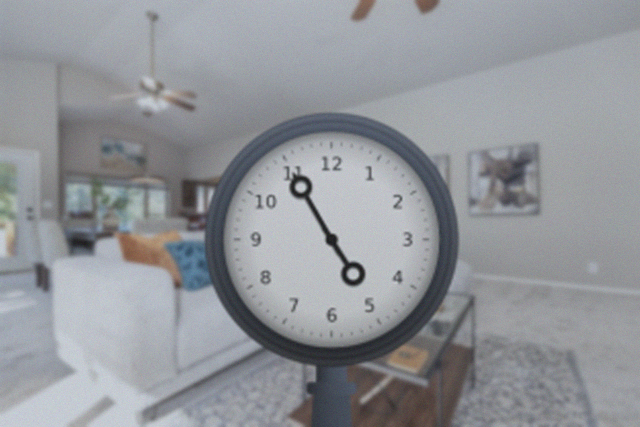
4:55
